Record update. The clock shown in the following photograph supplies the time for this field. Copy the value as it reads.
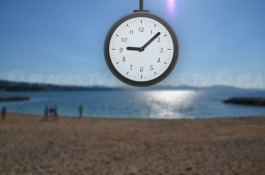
9:08
